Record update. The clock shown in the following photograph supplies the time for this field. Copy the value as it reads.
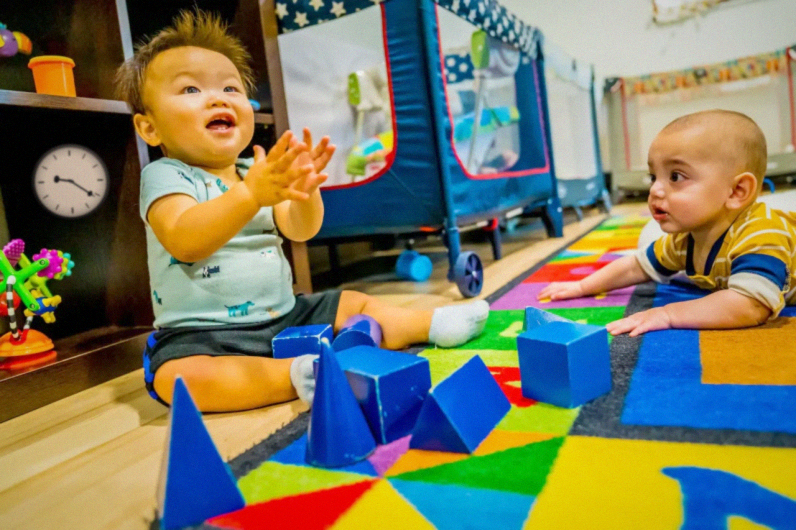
9:21
